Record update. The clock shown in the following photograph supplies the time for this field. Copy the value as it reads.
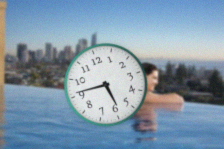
5:46
